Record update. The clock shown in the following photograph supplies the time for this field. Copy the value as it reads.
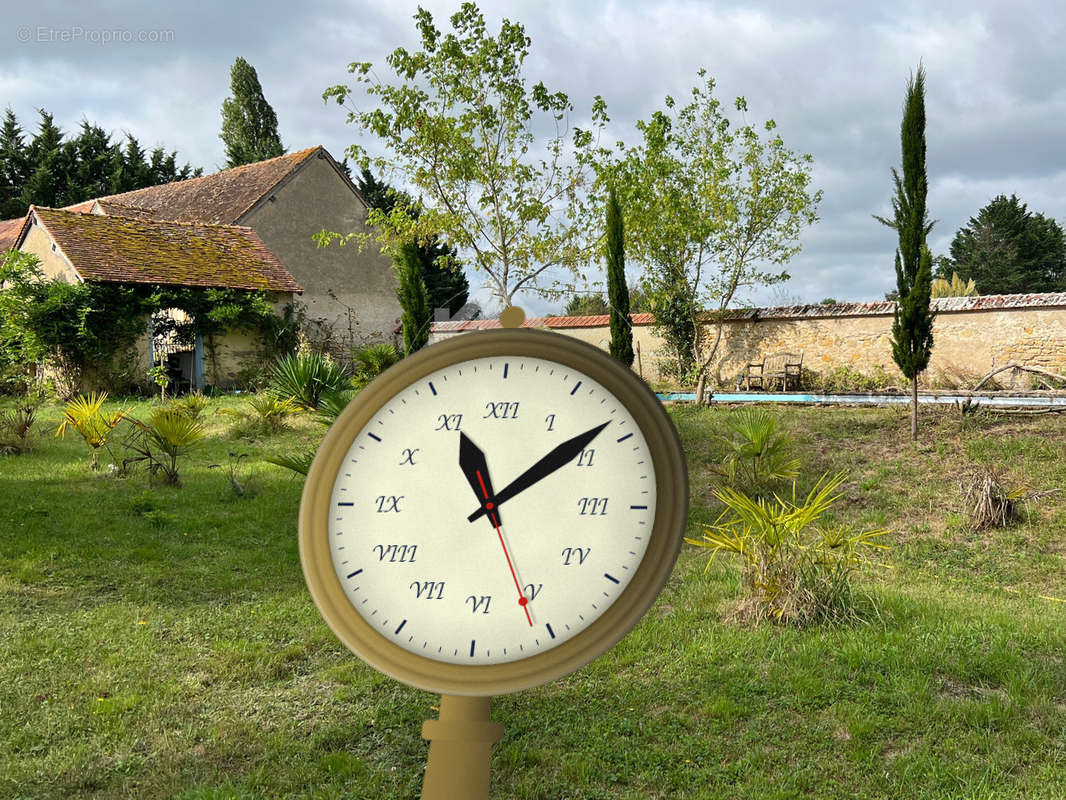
11:08:26
